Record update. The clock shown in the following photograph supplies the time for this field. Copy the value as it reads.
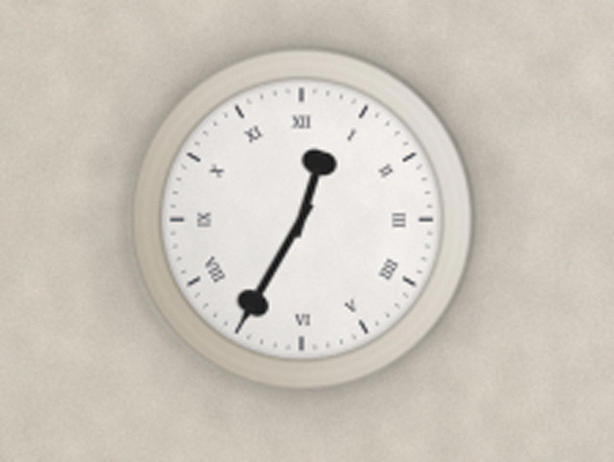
12:35
